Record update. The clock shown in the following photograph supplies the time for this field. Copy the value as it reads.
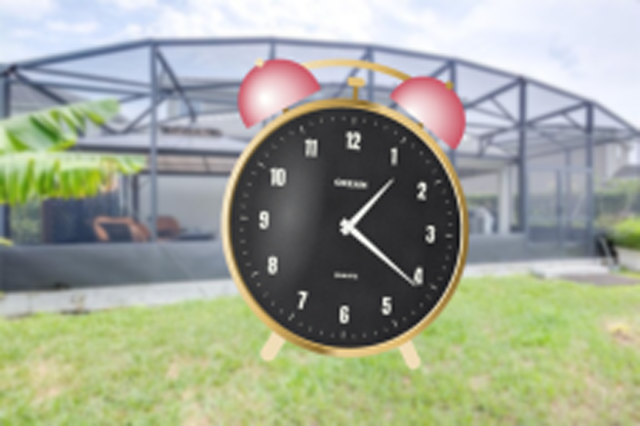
1:21
